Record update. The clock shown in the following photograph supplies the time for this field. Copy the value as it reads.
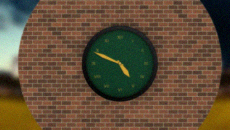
4:49
